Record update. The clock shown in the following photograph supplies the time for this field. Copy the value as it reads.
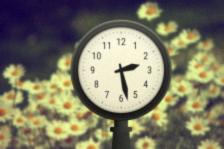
2:28
